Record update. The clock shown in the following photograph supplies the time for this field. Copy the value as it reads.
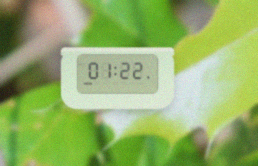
1:22
